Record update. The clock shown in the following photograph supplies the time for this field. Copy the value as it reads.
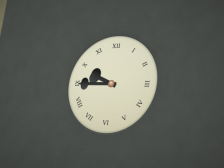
9:45
